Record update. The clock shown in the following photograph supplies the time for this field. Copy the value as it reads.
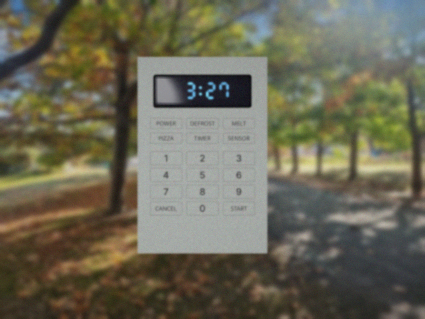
3:27
